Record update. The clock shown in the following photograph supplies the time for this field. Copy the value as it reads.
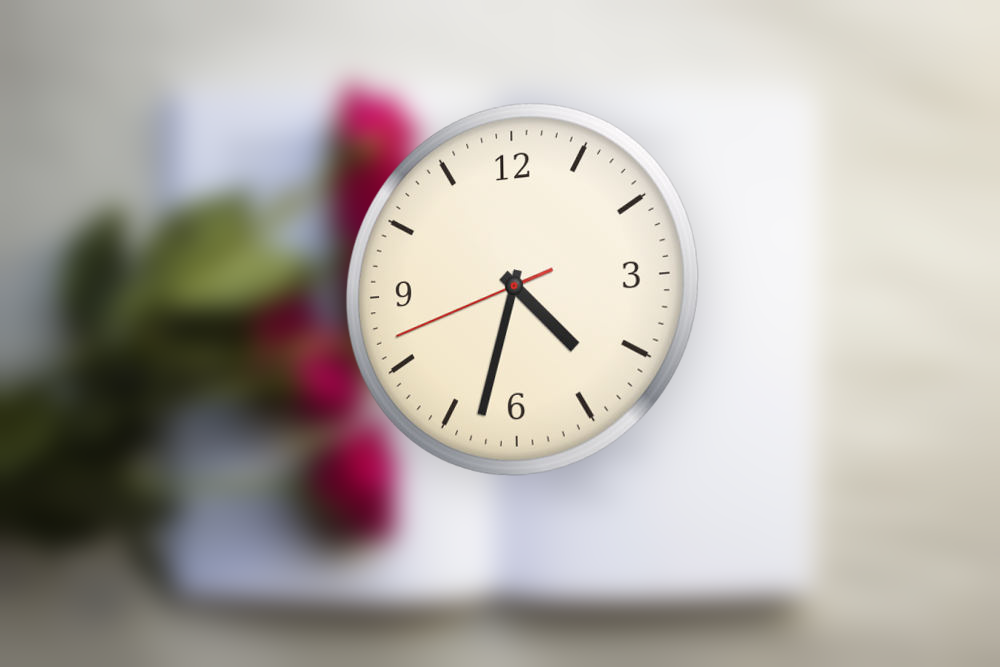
4:32:42
